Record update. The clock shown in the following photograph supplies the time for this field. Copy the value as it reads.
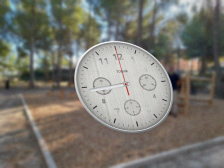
8:44
